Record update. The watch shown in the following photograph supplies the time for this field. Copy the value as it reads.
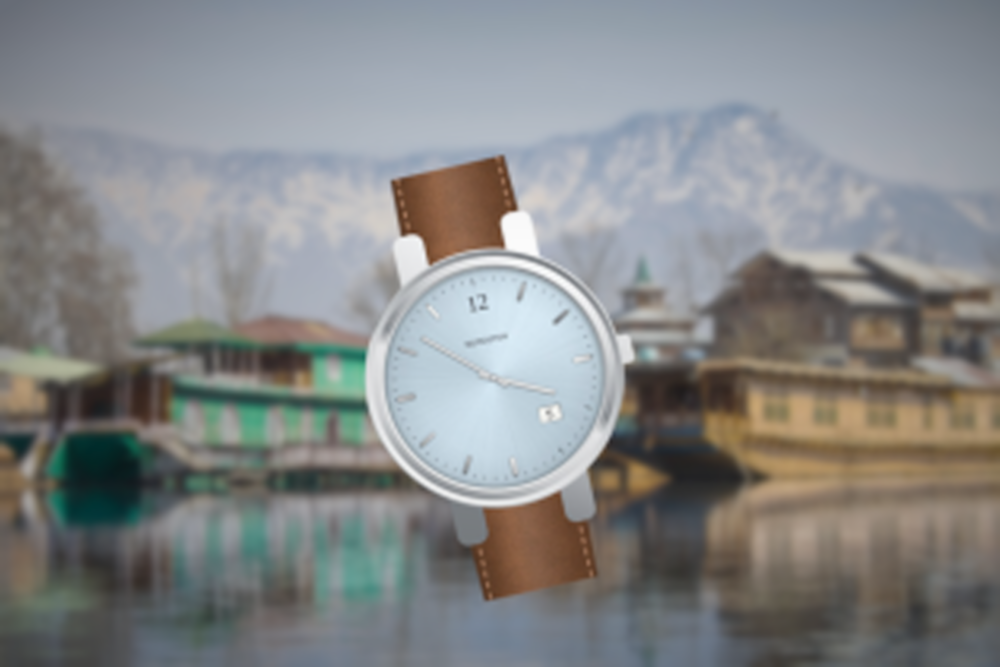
3:52
